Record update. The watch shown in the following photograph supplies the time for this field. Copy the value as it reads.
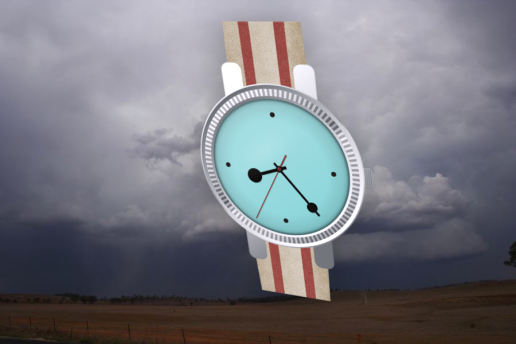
8:23:35
